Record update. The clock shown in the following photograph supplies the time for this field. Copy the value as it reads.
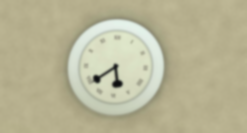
5:39
